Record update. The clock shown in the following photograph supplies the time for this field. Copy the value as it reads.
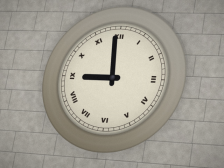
8:59
